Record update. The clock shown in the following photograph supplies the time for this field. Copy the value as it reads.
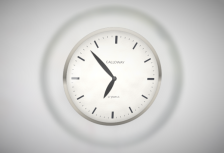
6:53
